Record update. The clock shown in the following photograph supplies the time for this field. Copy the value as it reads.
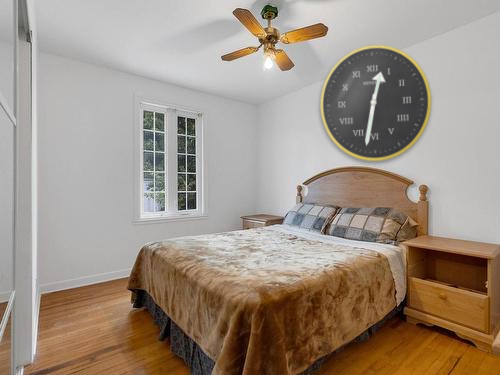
12:32
